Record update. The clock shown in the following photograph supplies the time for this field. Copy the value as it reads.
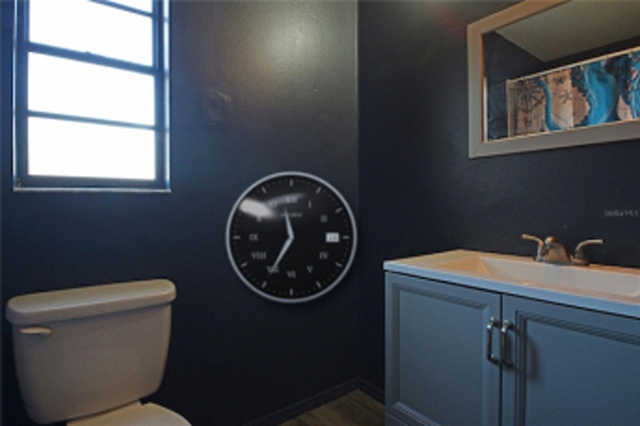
11:35
